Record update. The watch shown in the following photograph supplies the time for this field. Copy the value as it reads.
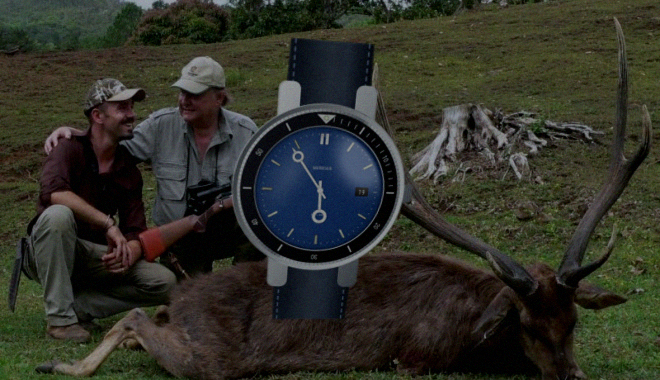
5:54
